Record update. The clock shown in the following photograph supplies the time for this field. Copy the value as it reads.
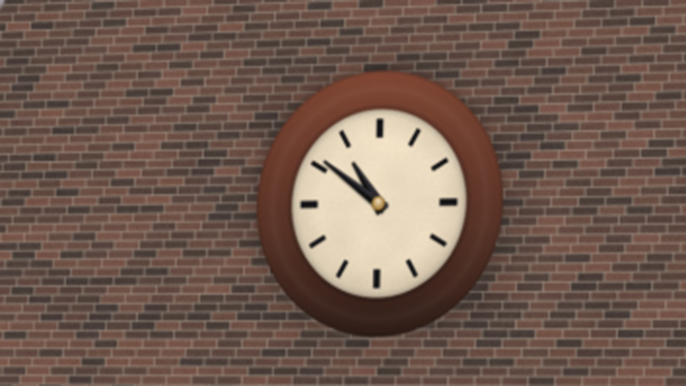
10:51
